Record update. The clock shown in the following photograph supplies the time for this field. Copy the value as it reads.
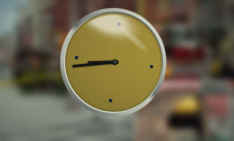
8:43
